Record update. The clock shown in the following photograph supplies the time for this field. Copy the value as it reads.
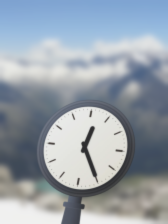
12:25
